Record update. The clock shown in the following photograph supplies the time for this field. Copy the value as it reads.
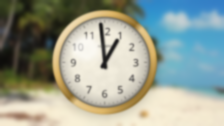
12:59
